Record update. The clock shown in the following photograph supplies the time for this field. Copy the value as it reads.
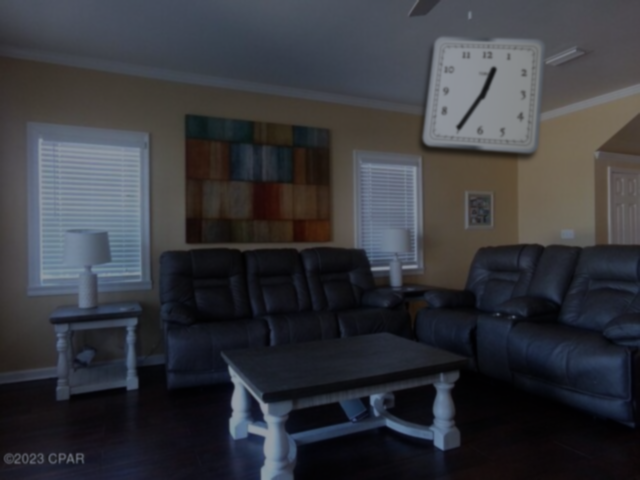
12:35
